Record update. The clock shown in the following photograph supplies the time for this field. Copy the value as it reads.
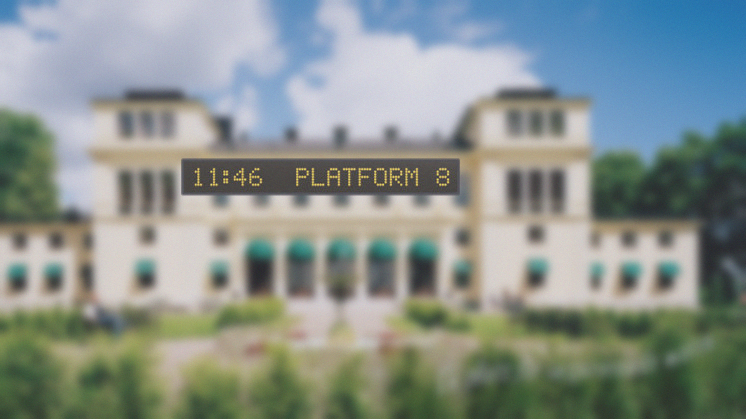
11:46
